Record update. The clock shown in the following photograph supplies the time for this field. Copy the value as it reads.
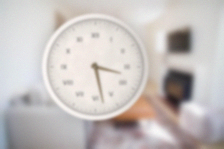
3:28
